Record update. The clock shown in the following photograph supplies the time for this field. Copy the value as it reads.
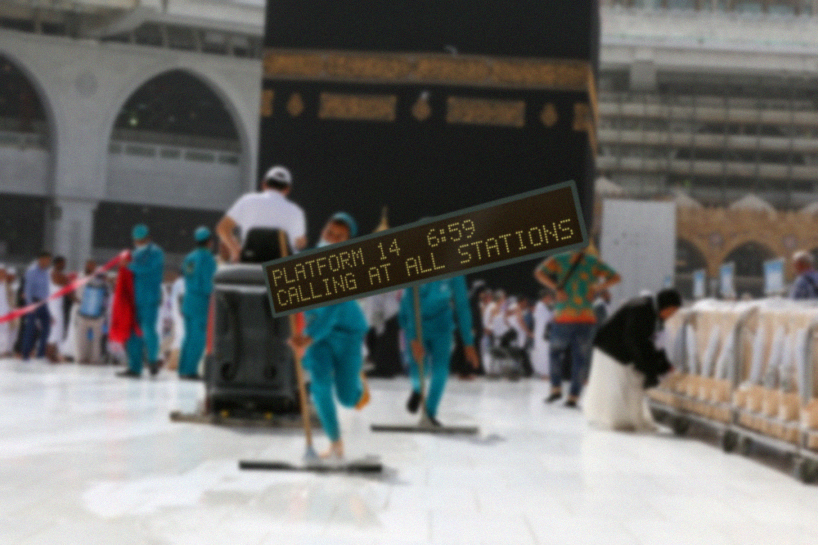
6:59
